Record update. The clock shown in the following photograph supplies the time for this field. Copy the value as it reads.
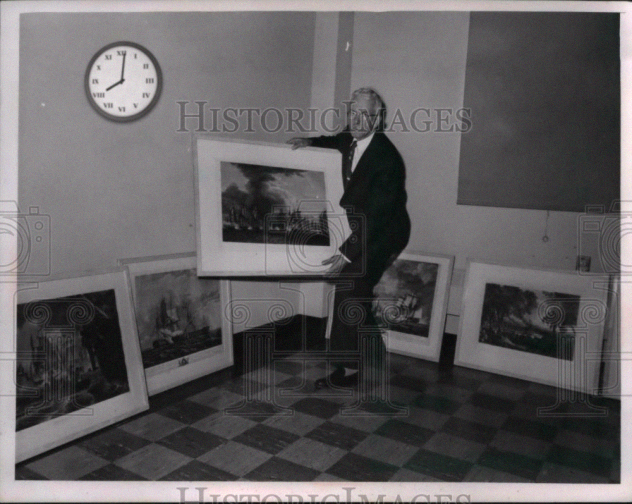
8:01
